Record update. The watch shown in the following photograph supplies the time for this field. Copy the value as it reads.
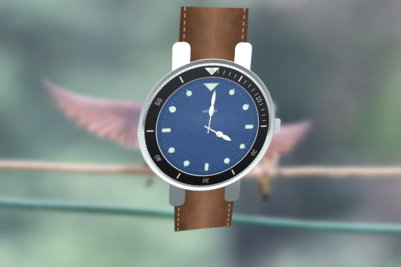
4:01
